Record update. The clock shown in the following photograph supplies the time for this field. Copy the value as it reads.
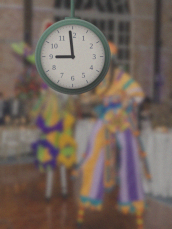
8:59
